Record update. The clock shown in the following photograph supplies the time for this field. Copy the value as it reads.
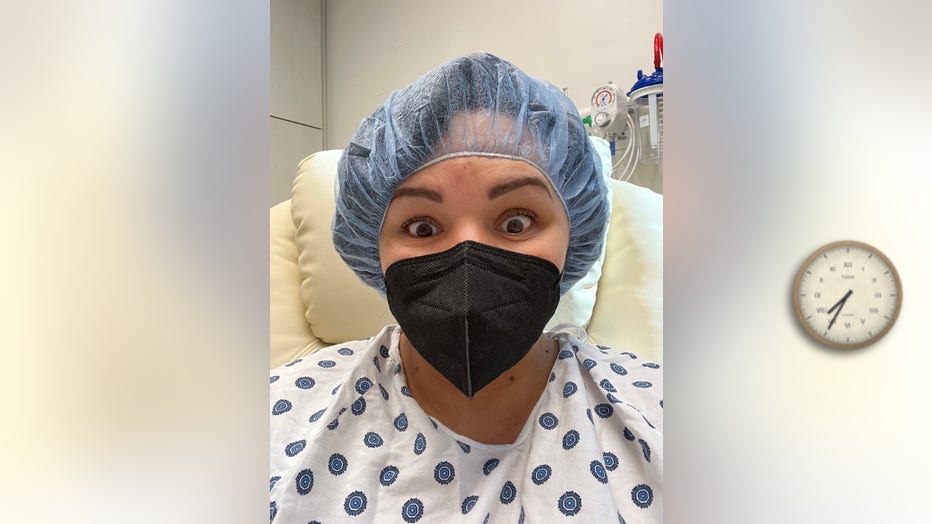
7:35
